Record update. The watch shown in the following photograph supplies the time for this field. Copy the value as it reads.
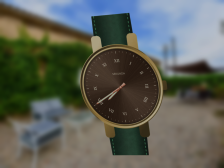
7:40
